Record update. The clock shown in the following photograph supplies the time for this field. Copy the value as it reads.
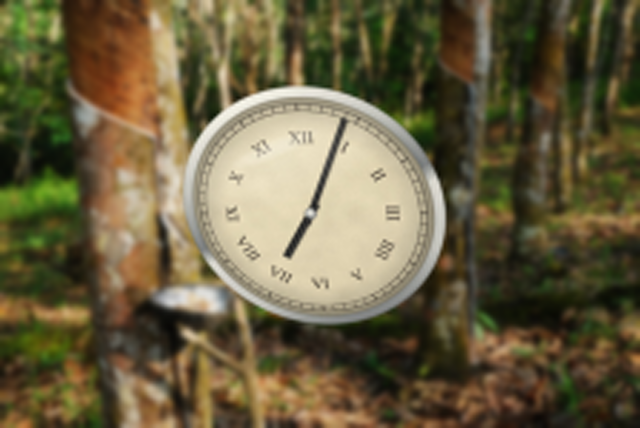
7:04
